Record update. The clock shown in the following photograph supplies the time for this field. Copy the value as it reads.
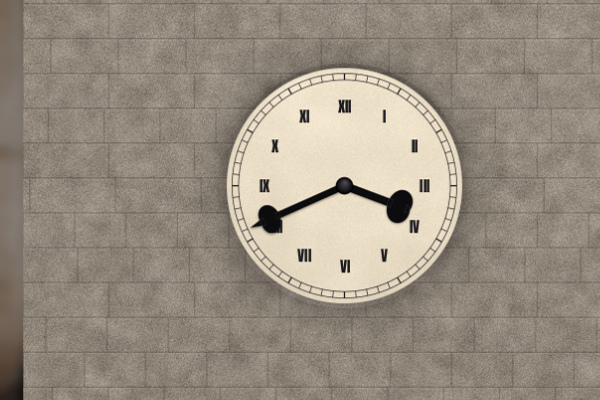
3:41
